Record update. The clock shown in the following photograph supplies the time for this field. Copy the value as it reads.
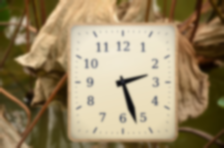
2:27
